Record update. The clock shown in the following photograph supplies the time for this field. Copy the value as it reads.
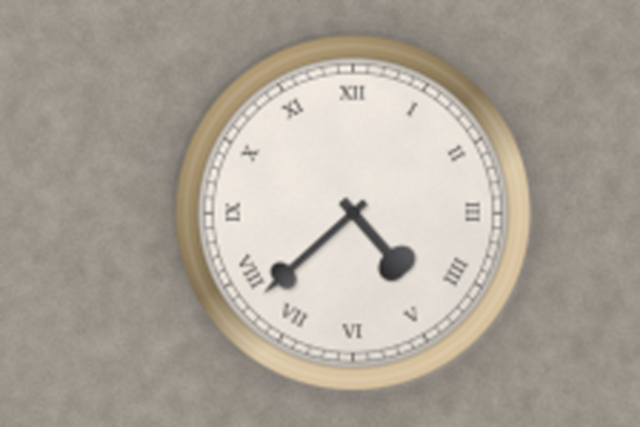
4:38
